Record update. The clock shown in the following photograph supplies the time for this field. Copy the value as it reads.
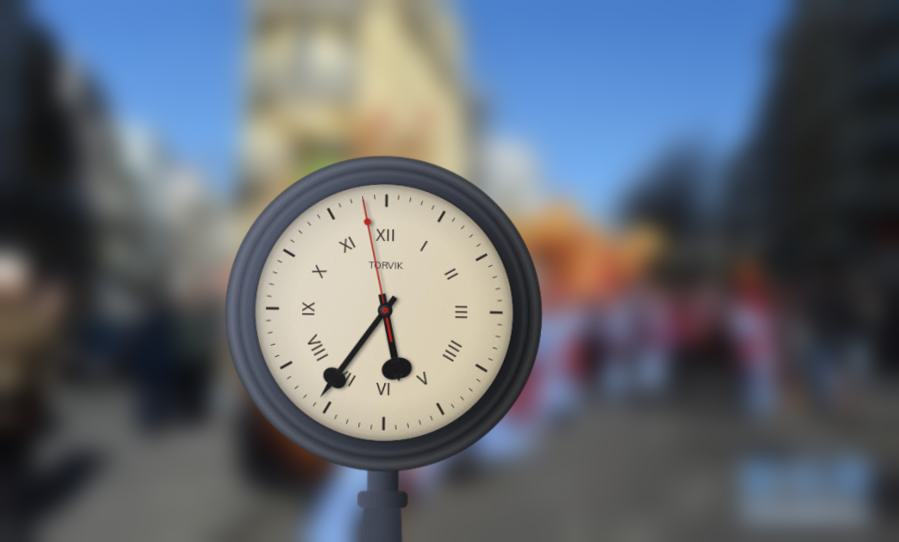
5:35:58
